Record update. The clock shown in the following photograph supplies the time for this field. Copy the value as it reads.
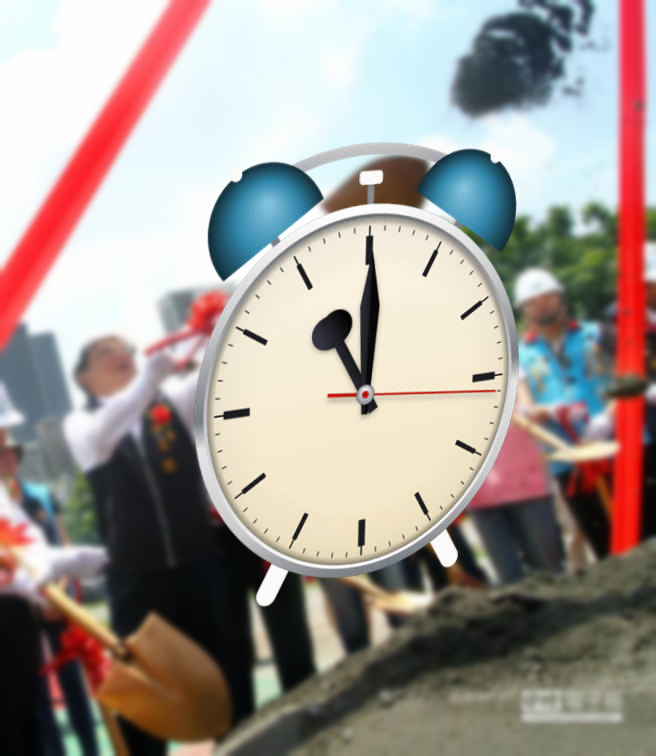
11:00:16
